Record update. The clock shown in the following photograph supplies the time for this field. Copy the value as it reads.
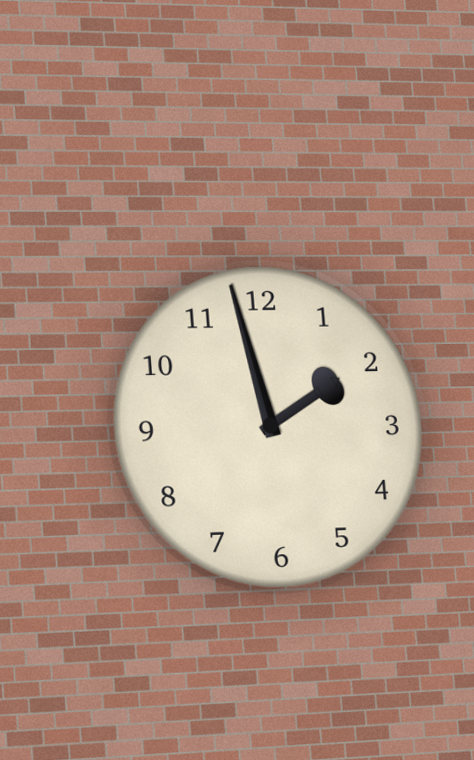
1:58
